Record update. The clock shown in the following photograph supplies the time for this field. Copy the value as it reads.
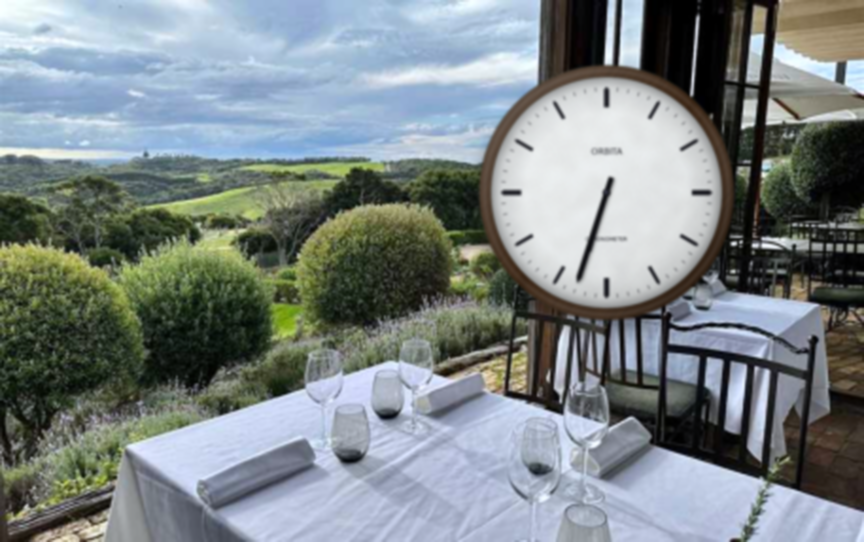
6:33
